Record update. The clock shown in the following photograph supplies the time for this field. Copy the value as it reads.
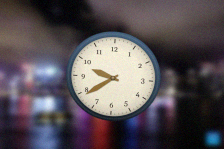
9:39
